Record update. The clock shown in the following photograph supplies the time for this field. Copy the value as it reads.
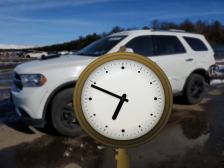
6:49
